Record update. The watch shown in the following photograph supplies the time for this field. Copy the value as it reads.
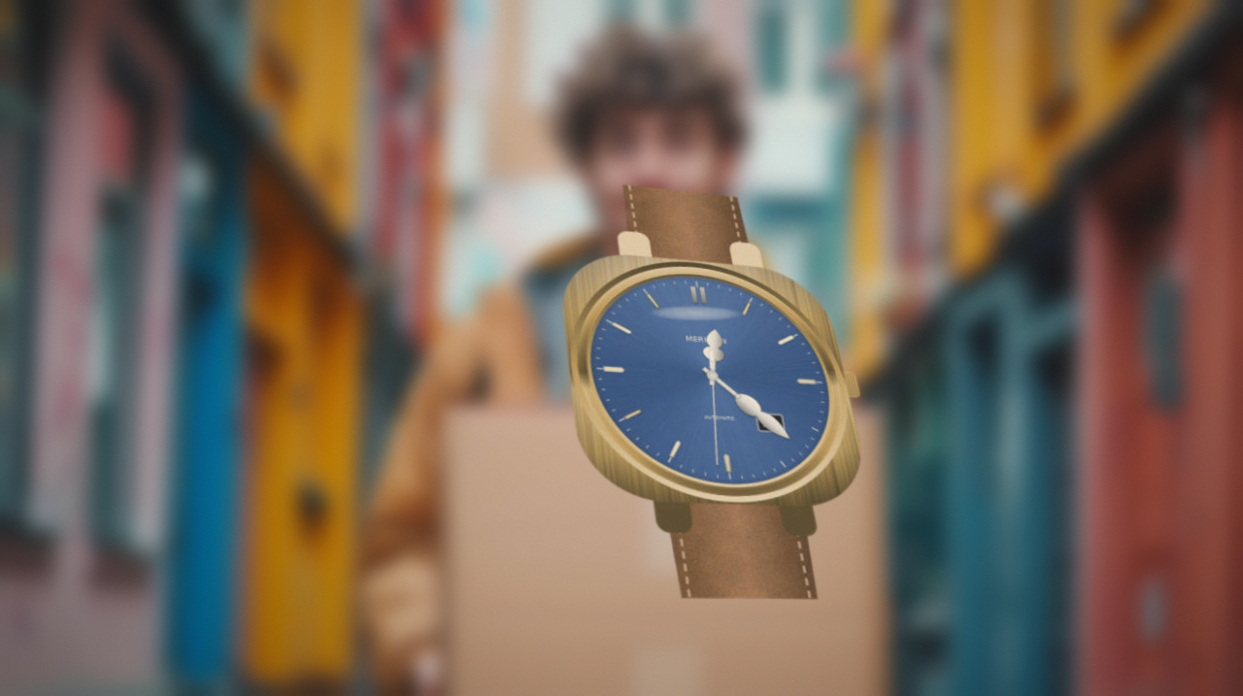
12:22:31
